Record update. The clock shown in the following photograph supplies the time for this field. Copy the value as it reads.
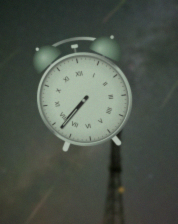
7:38
